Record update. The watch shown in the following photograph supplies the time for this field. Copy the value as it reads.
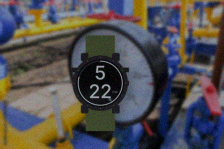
5:22
